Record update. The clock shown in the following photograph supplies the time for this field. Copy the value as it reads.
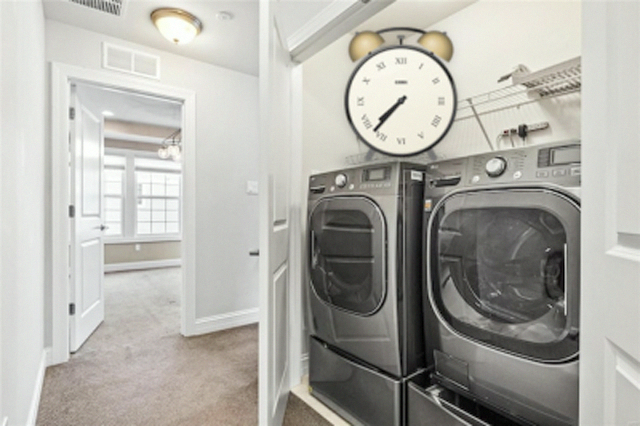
7:37
